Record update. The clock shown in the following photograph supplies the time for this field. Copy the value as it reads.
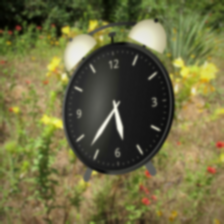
5:37
